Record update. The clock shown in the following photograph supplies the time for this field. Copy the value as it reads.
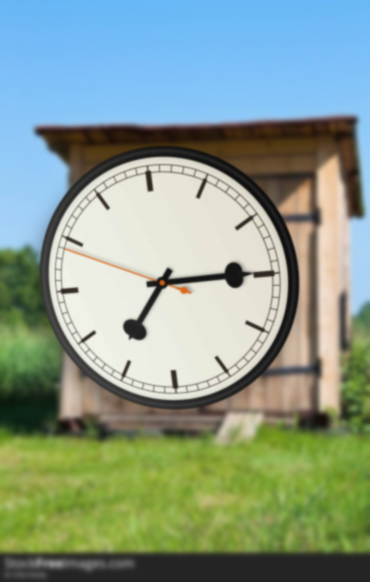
7:14:49
